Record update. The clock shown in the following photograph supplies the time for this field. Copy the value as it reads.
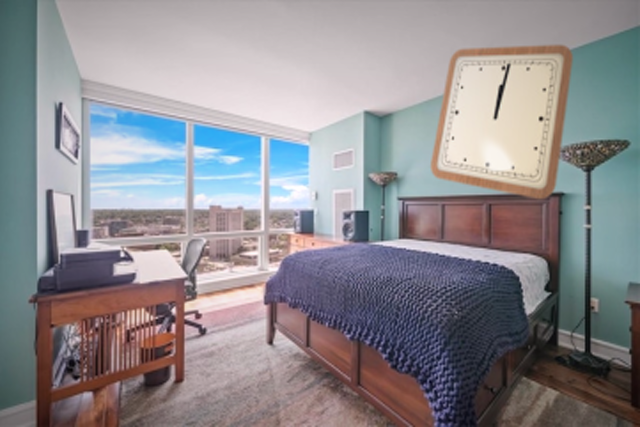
12:01
